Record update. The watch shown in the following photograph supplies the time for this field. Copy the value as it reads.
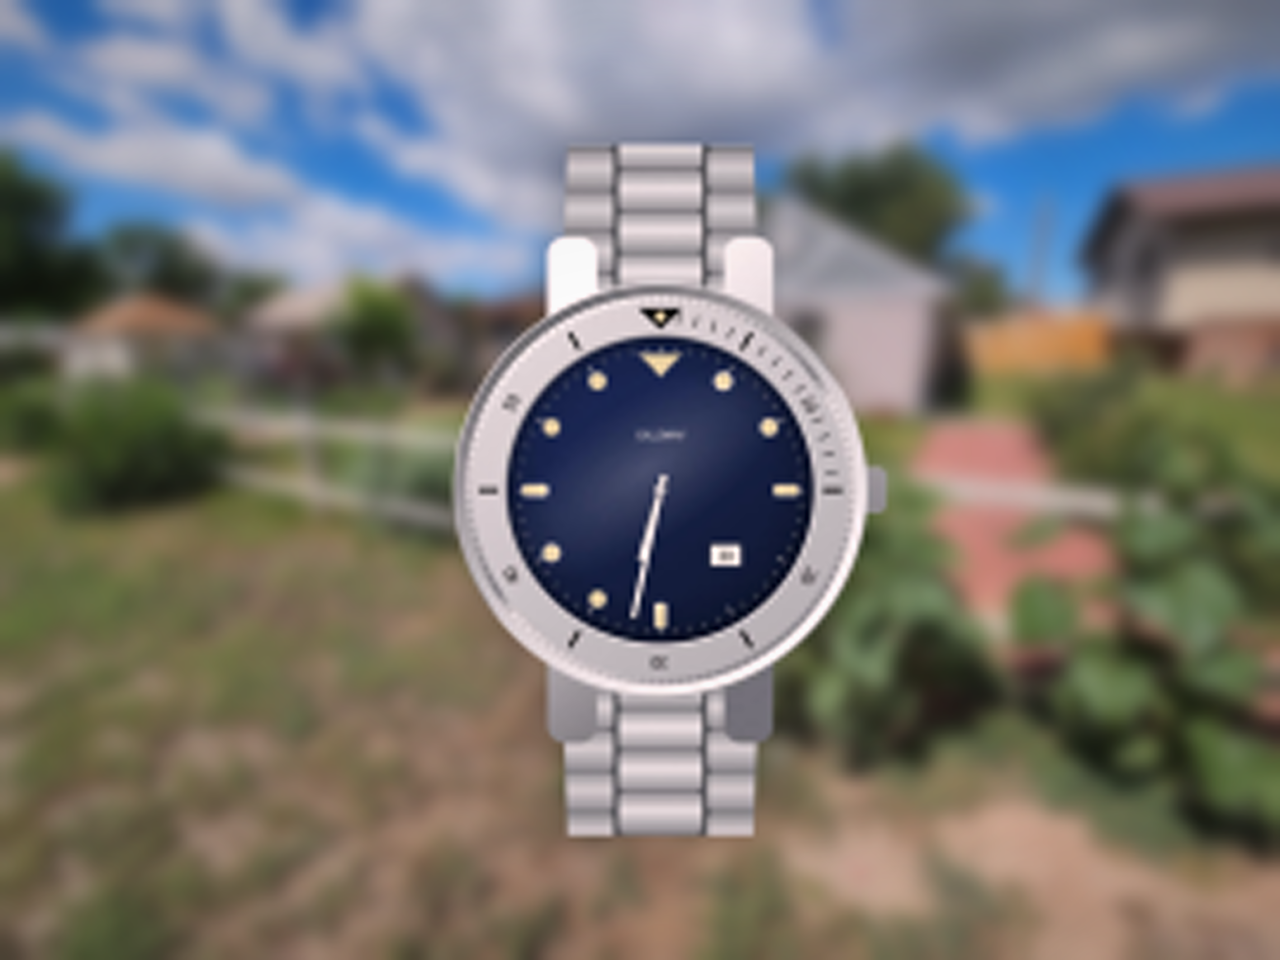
6:32
